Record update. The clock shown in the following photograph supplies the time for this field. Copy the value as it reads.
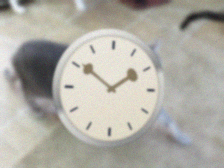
1:51
